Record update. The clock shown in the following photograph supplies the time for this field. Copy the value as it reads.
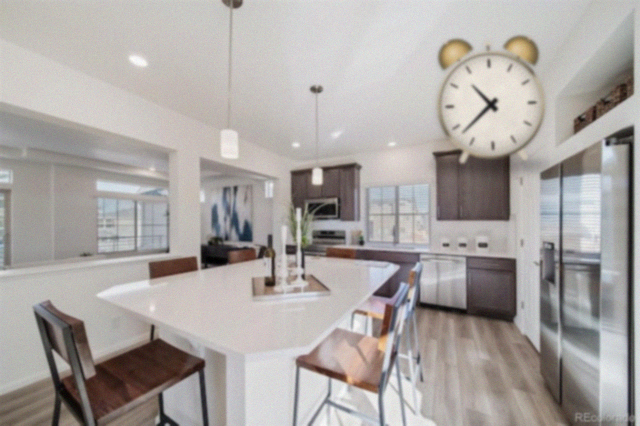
10:38
